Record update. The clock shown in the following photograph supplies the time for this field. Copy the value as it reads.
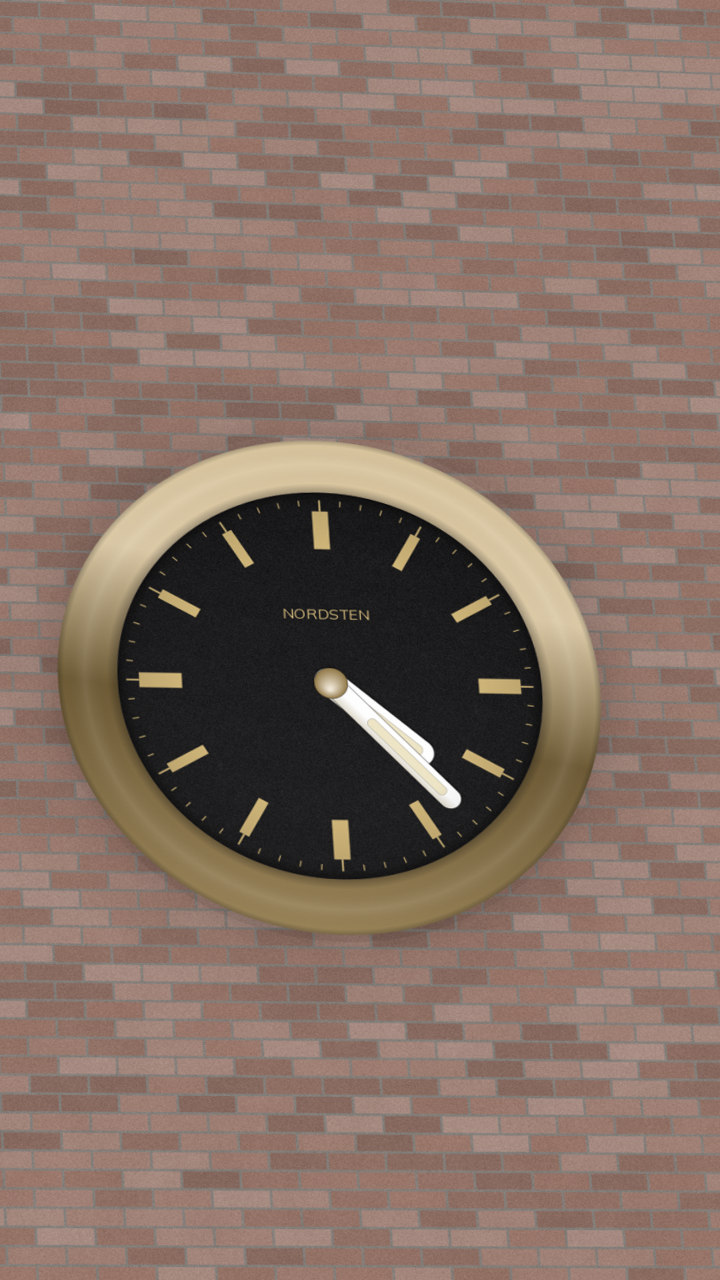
4:23
